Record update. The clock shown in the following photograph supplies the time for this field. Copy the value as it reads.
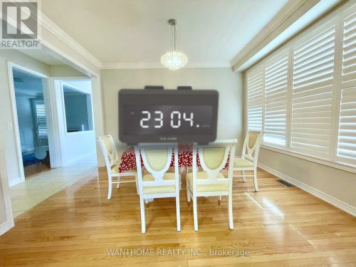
23:04
